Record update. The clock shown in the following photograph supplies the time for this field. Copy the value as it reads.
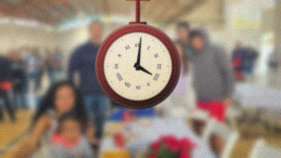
4:01
